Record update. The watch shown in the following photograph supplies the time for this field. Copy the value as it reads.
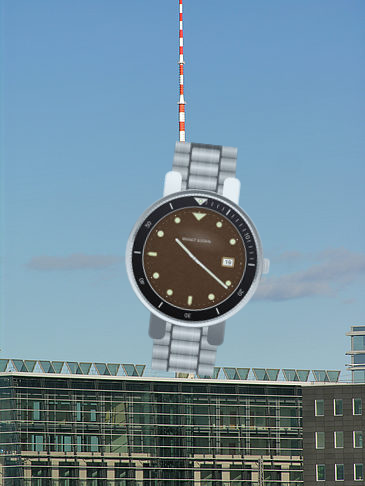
10:21
